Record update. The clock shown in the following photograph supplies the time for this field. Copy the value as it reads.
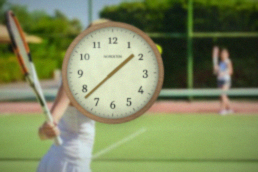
1:38
